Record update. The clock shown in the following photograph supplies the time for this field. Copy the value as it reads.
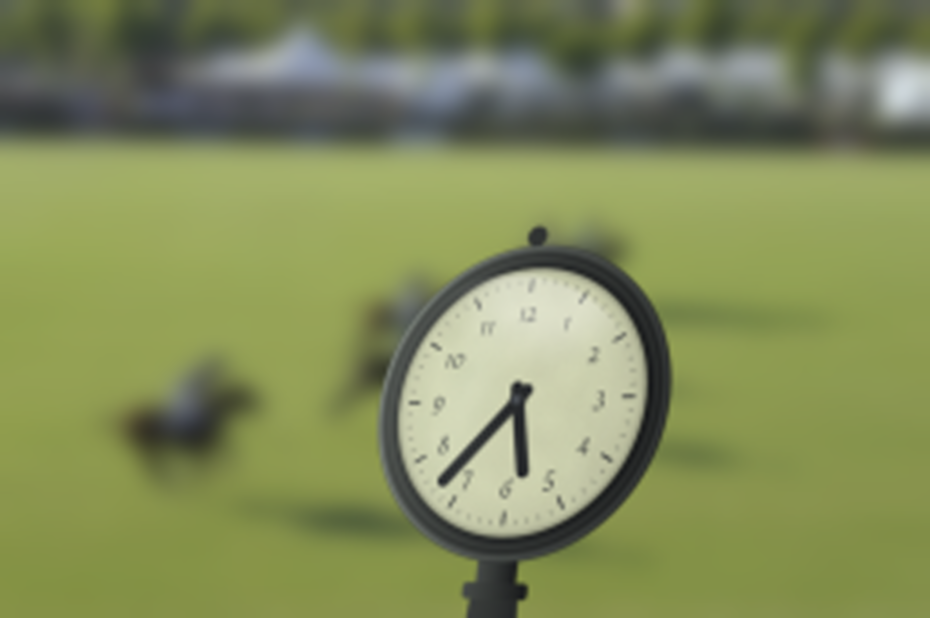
5:37
